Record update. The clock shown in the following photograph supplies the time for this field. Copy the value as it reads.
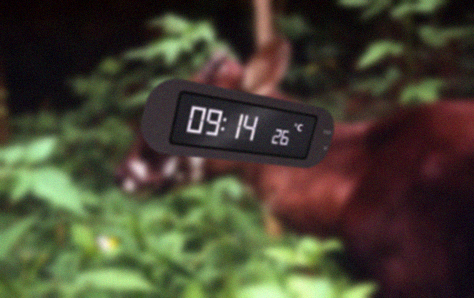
9:14
